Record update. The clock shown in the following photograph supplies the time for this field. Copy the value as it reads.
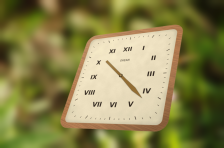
10:22
